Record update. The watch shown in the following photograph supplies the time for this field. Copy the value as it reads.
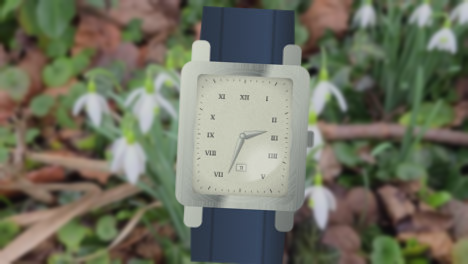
2:33
